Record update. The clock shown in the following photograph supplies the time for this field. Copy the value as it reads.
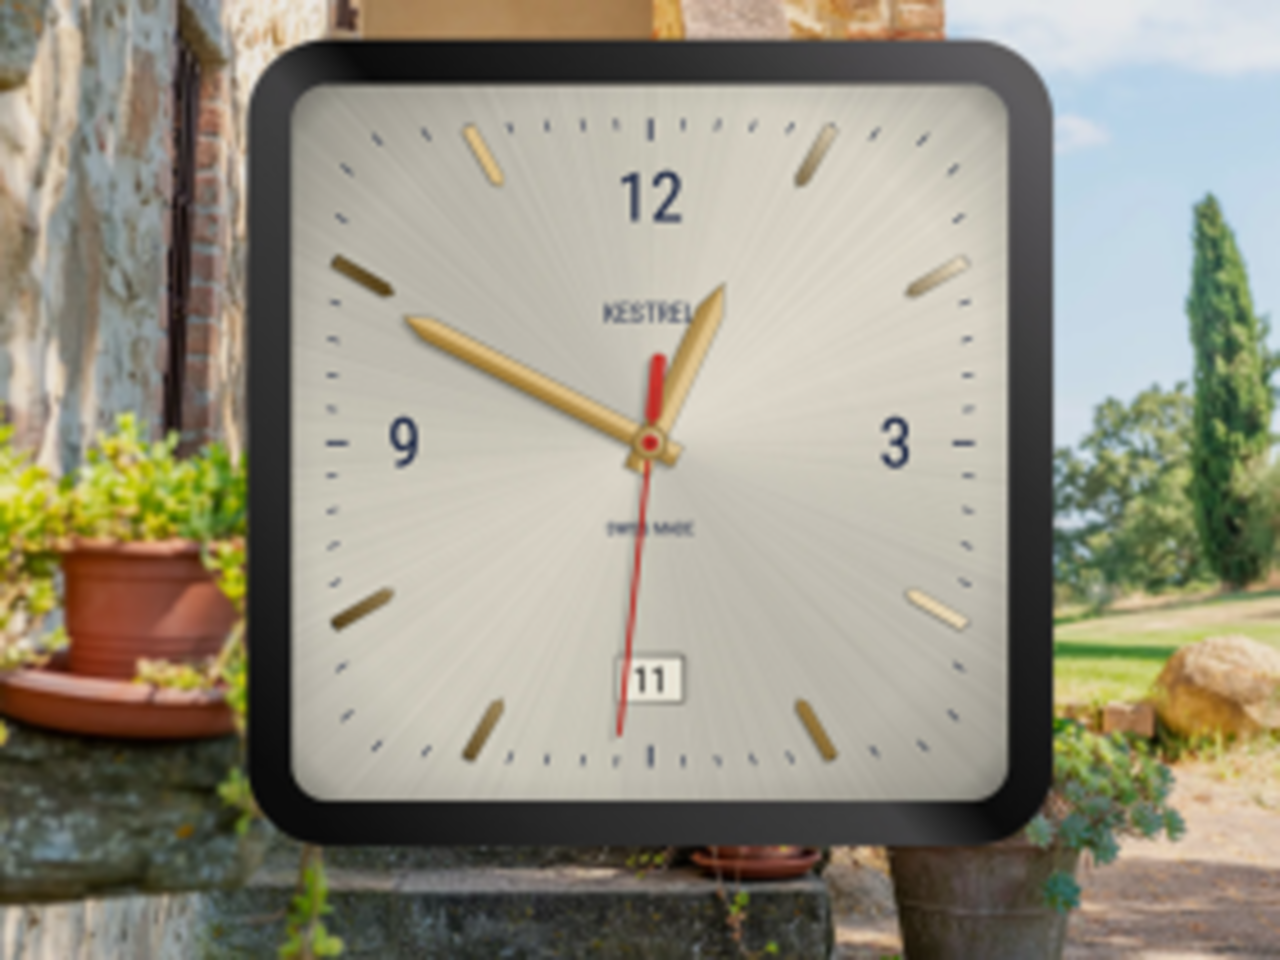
12:49:31
